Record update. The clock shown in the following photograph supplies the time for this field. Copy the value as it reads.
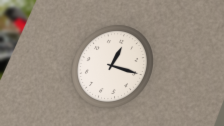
12:15
